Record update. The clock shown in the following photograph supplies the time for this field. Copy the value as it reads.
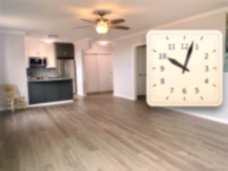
10:03
